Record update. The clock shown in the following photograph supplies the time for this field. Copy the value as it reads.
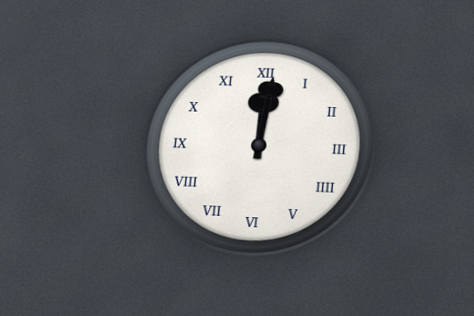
12:01
